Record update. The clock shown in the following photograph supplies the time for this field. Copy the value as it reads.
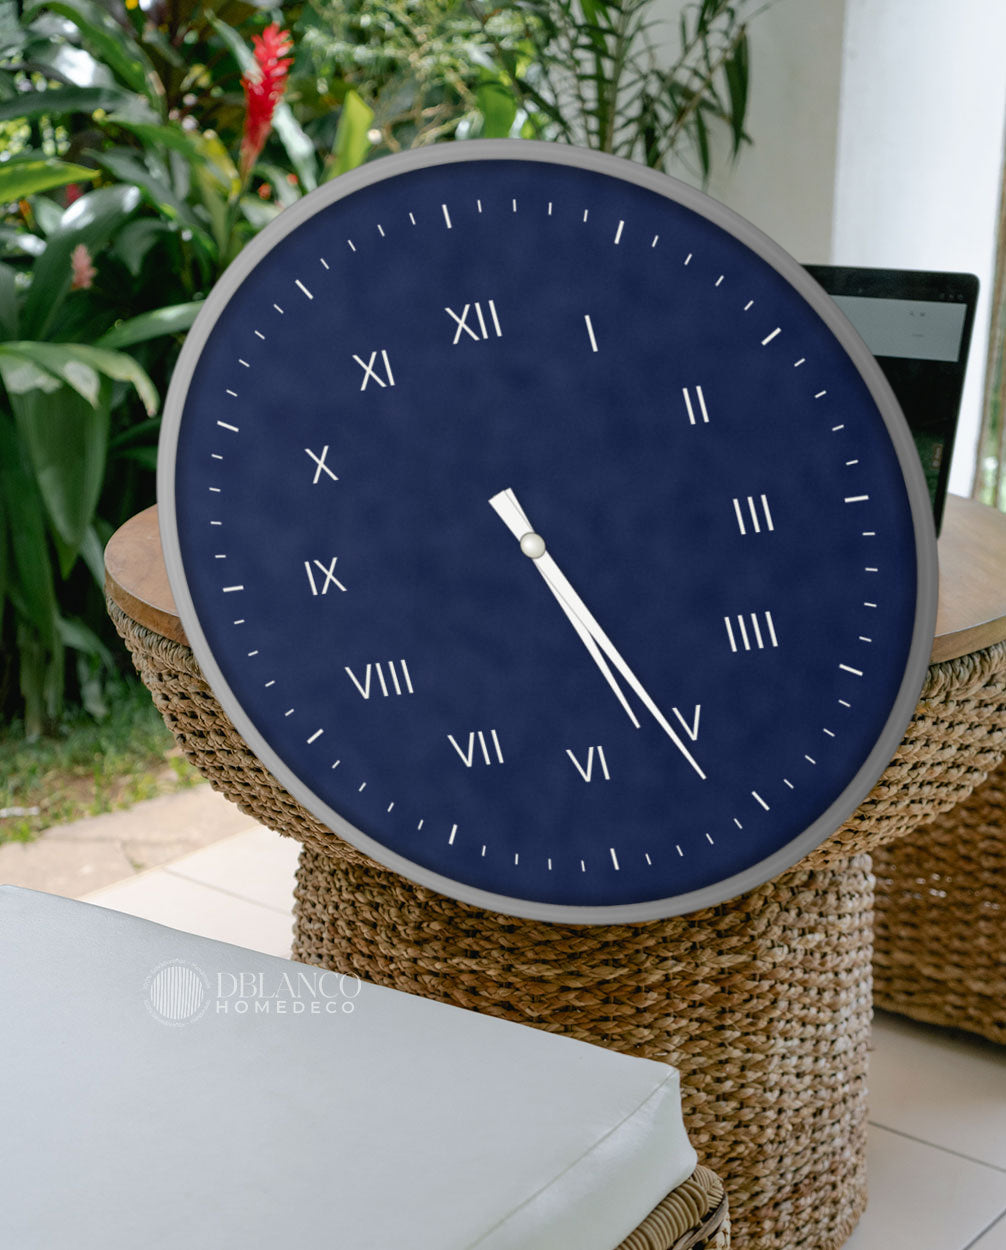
5:26
